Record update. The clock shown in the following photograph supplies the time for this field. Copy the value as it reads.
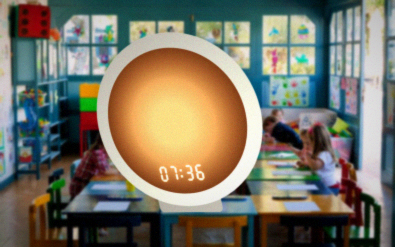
7:36
